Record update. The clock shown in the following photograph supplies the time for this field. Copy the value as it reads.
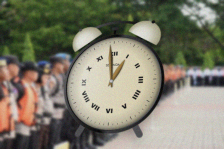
12:59
